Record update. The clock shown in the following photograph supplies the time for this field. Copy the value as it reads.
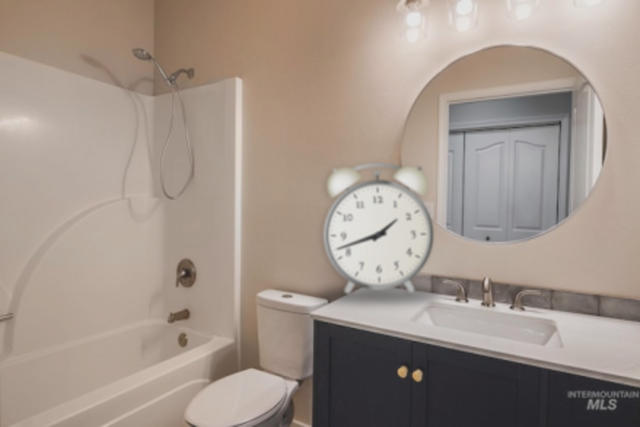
1:42
